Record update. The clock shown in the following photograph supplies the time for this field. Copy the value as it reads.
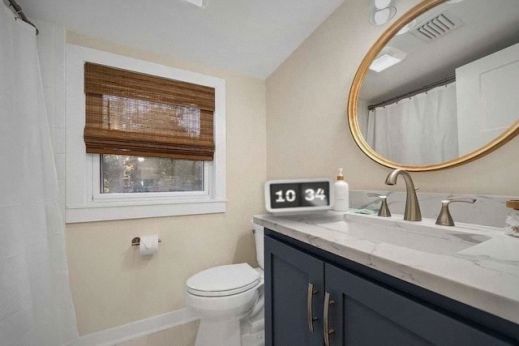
10:34
